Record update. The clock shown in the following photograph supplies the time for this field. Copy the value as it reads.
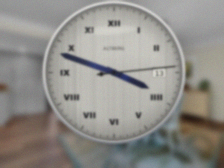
3:48:14
